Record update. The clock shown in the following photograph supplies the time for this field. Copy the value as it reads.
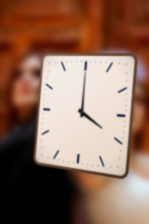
4:00
